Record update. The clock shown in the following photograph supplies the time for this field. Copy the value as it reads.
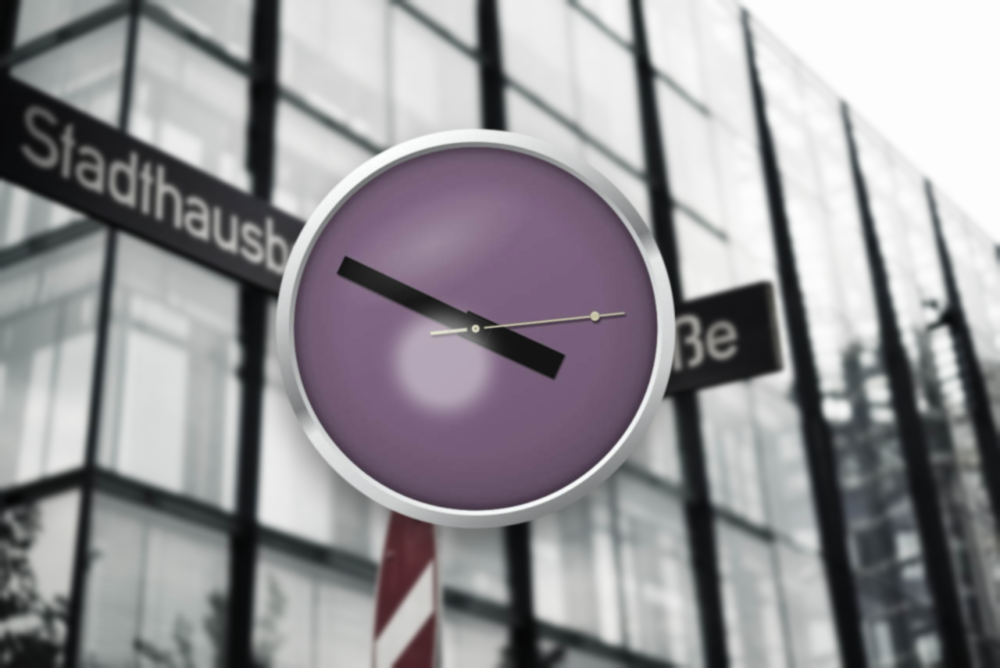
3:49:14
